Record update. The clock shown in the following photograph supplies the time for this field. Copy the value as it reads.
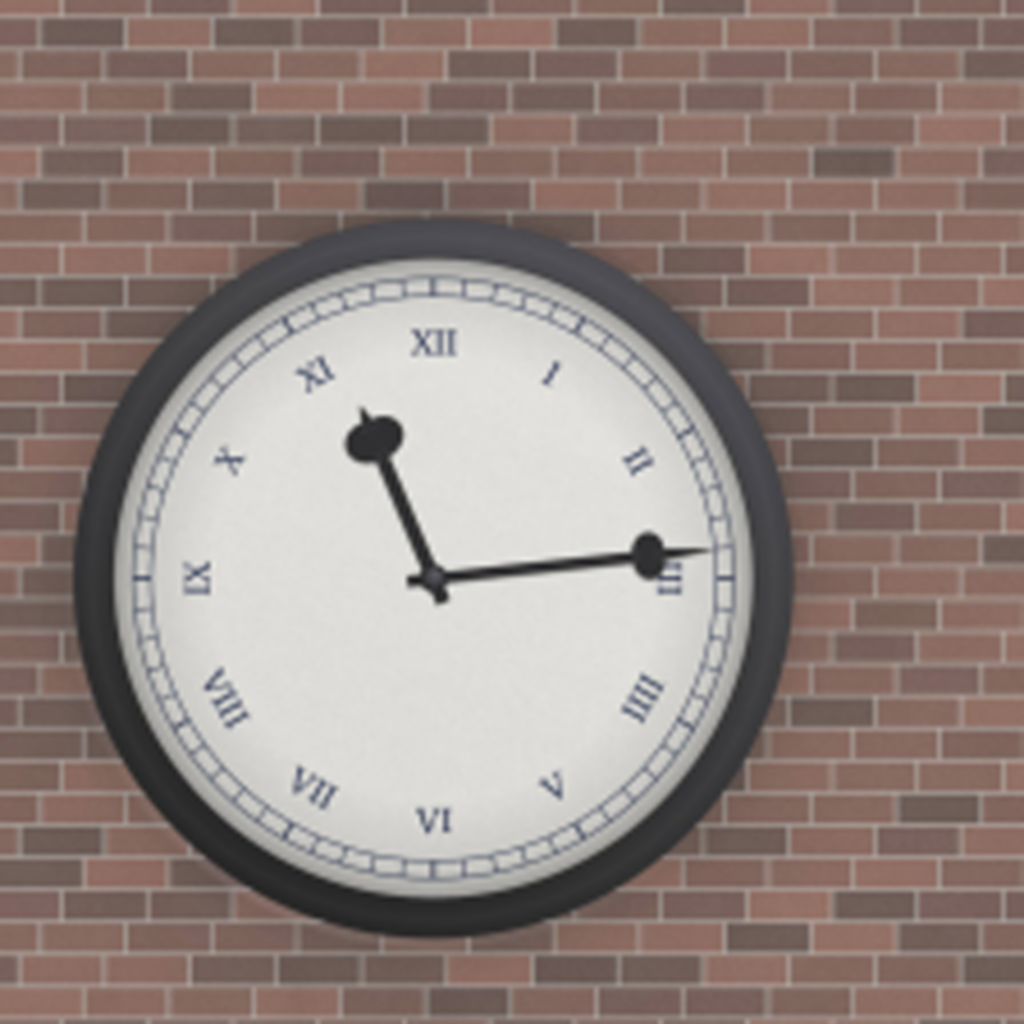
11:14
